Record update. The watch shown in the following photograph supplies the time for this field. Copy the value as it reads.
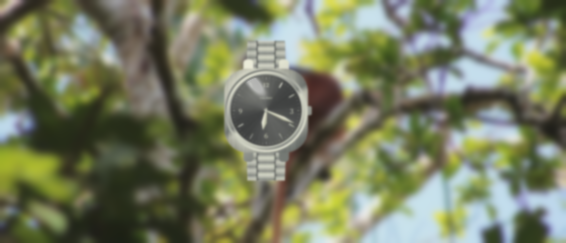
6:19
